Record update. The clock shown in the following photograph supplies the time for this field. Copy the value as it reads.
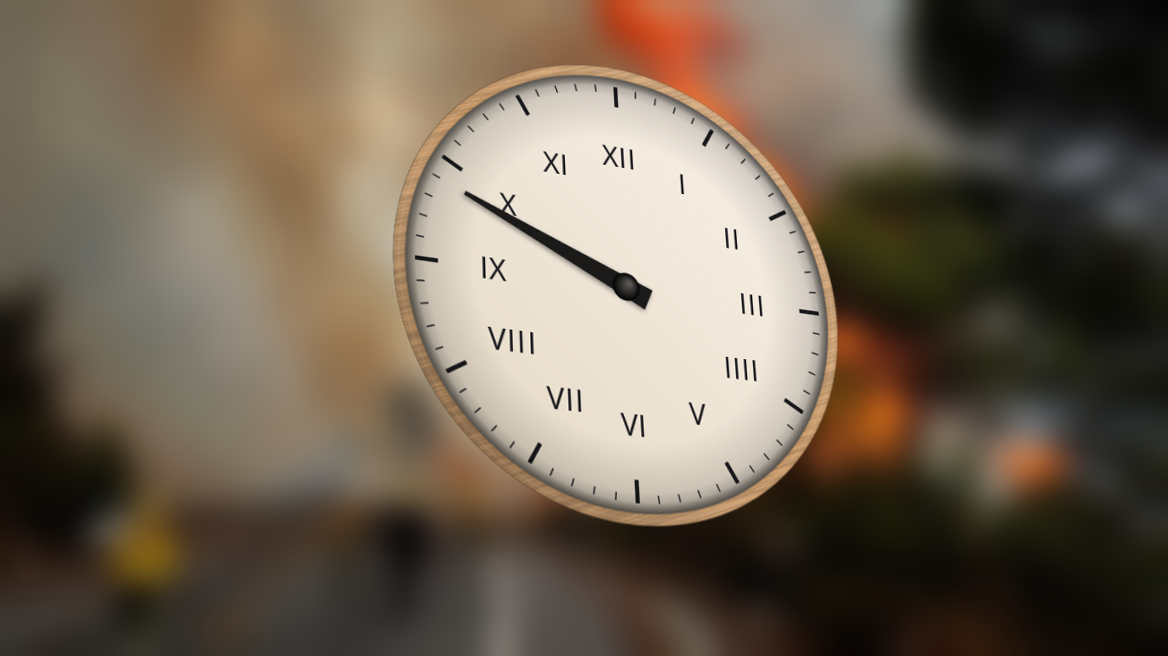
9:49
